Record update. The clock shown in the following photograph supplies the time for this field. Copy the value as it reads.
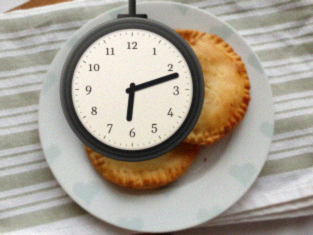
6:12
